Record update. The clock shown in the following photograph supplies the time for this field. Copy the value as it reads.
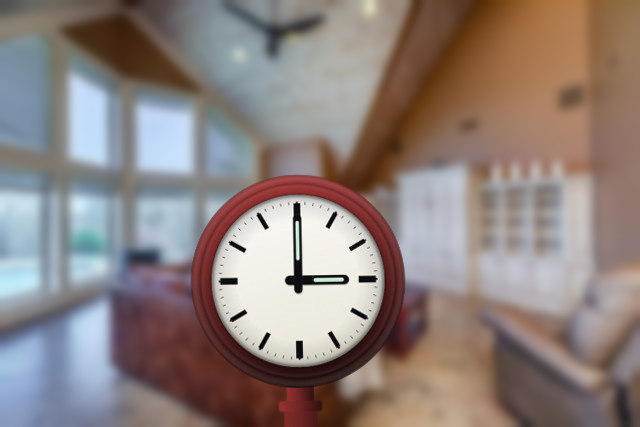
3:00
